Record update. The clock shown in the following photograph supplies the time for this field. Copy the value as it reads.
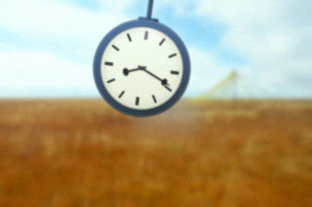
8:19
